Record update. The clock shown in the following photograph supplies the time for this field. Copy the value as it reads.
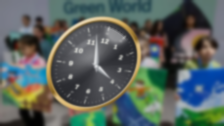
3:57
